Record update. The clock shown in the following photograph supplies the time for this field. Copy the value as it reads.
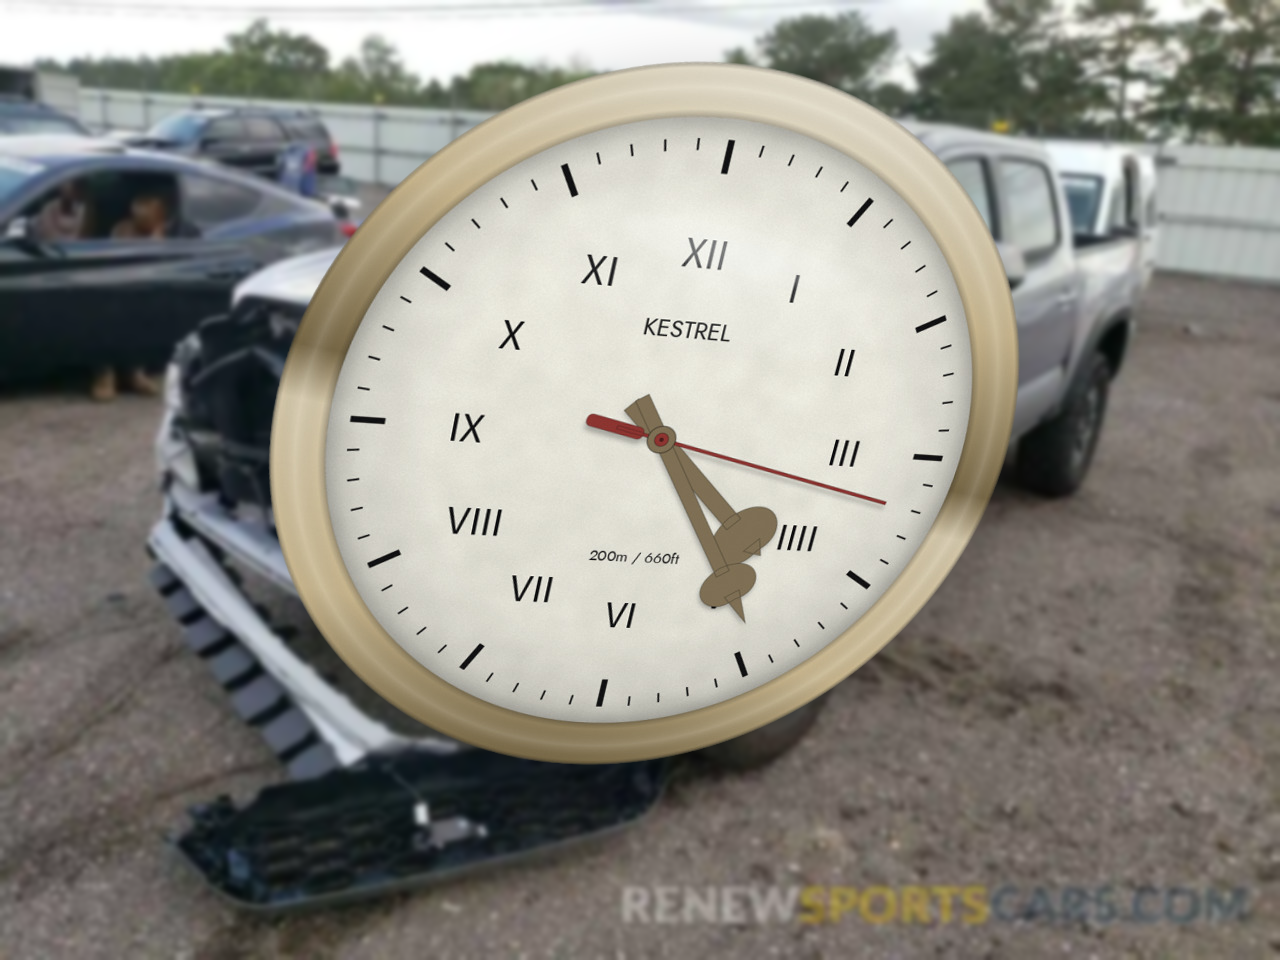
4:24:17
